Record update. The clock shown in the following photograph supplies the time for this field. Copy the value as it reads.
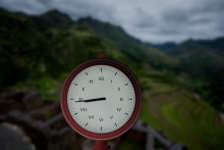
8:44
